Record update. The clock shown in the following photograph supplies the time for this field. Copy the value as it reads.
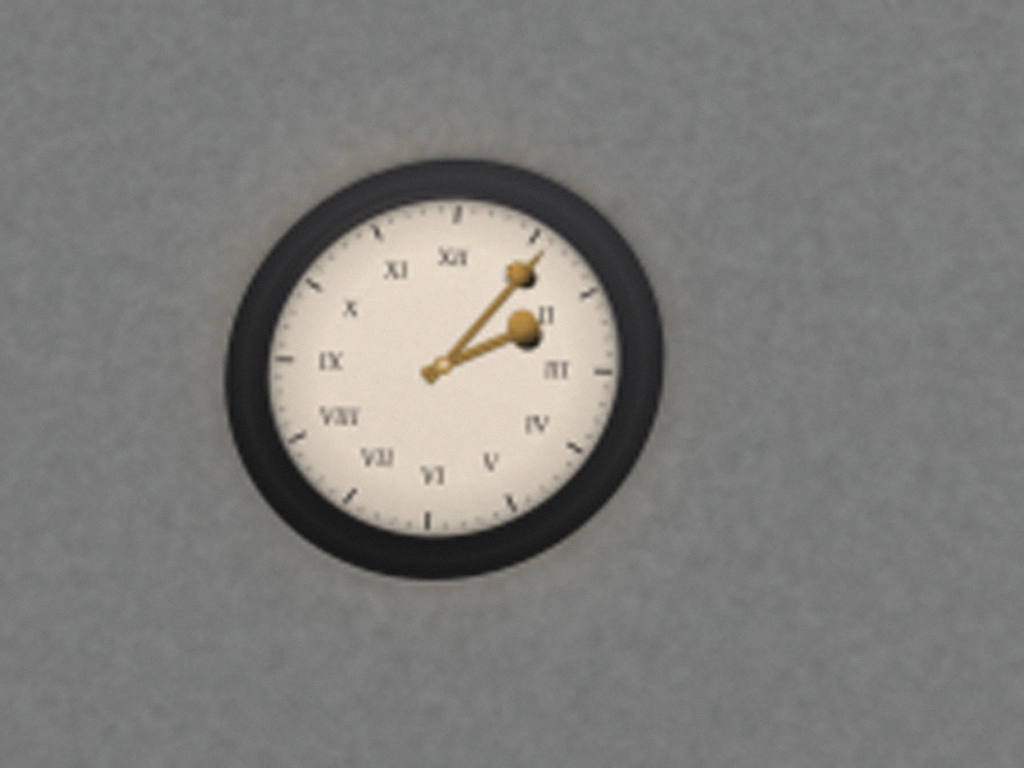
2:06
